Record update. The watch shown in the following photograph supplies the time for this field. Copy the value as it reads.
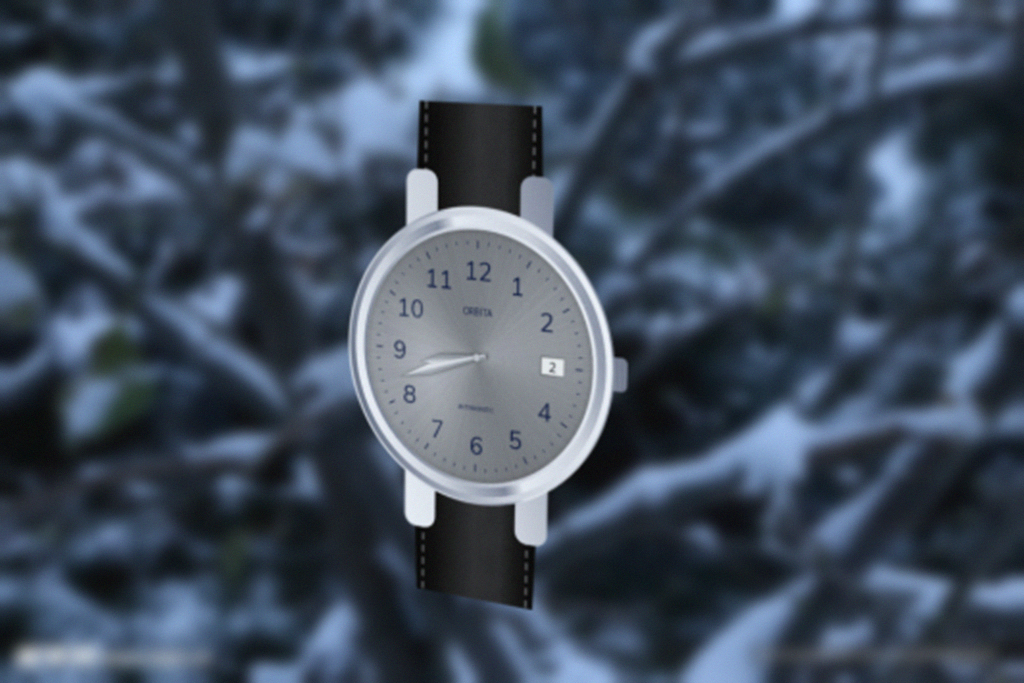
8:42
